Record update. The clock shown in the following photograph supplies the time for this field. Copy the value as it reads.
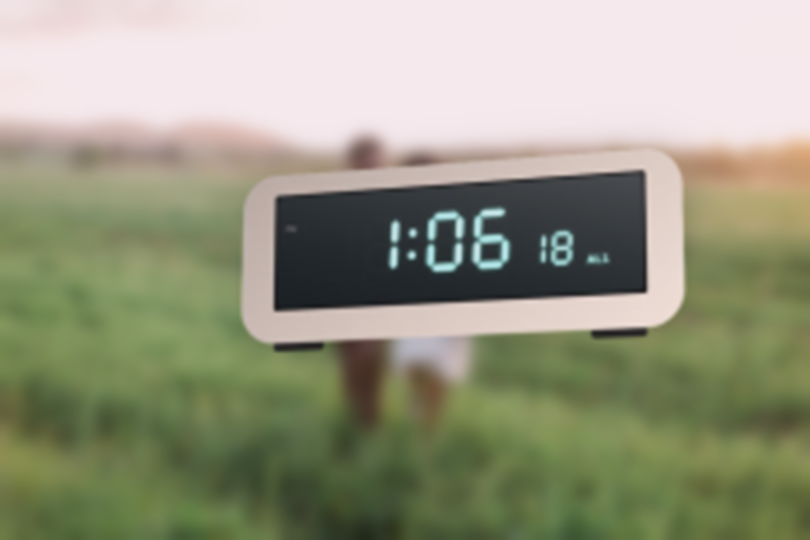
1:06:18
